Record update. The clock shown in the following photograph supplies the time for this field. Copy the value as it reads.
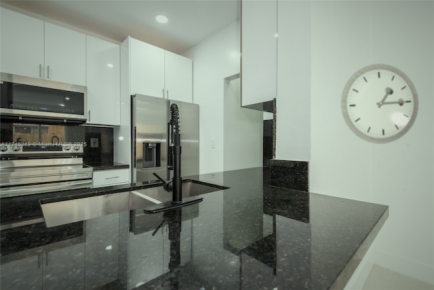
1:15
